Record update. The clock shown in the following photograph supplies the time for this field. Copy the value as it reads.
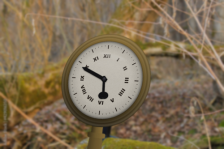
5:49
